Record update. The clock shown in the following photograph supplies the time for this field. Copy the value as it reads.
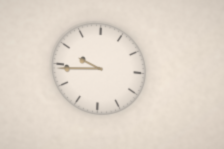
9:44
